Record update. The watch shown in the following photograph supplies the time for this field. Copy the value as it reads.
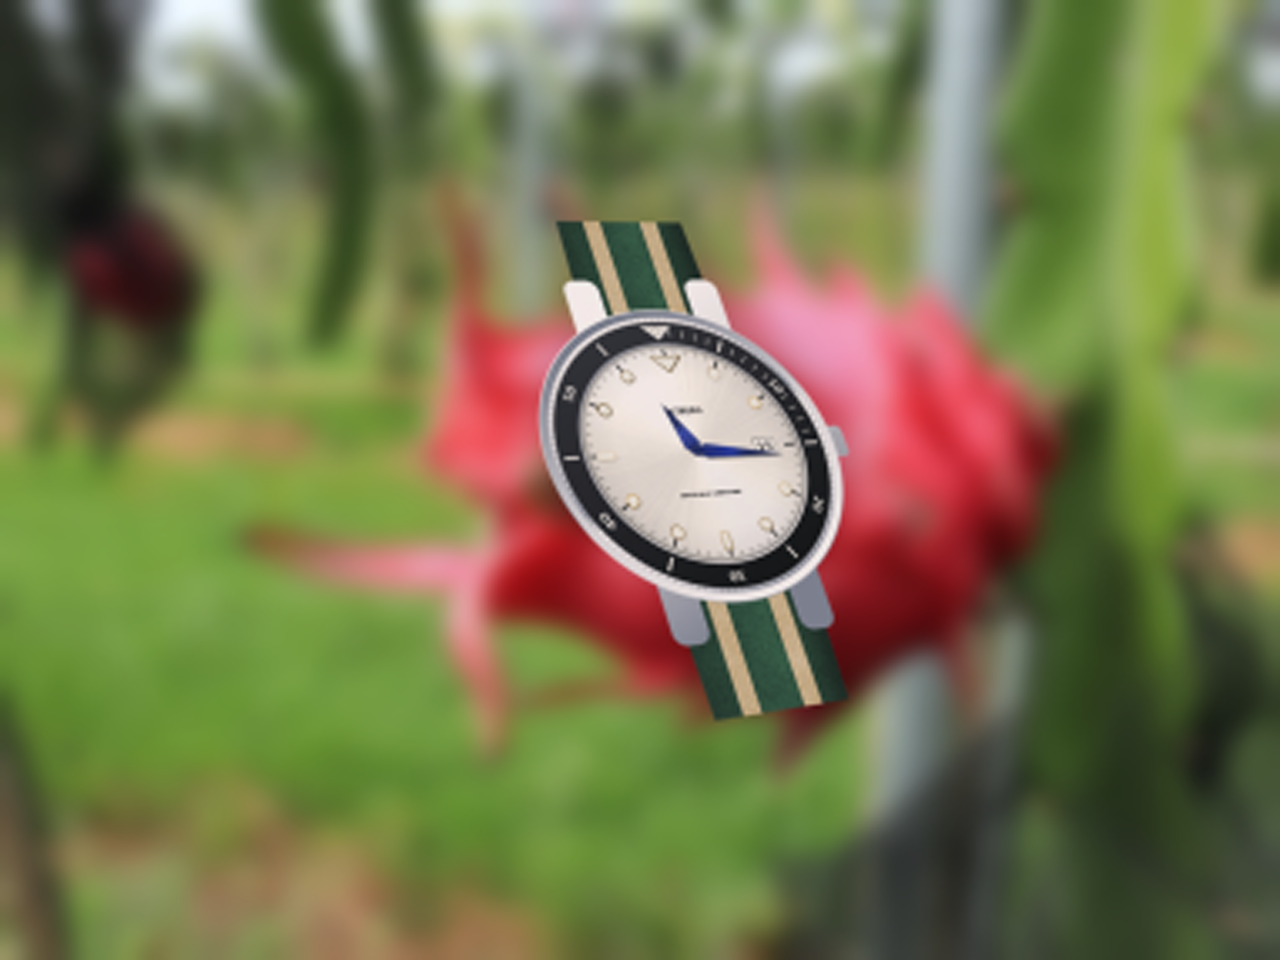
11:16
